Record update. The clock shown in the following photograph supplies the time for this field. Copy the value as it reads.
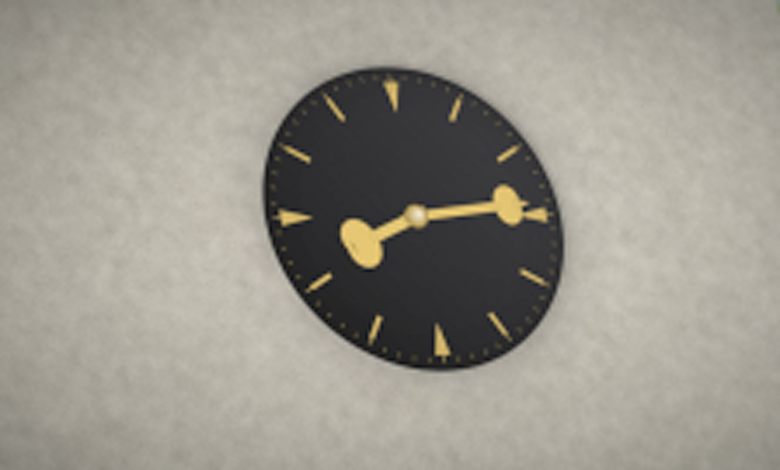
8:14
